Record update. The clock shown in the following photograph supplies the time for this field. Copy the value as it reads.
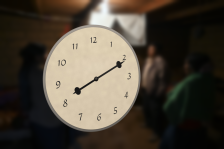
8:11
